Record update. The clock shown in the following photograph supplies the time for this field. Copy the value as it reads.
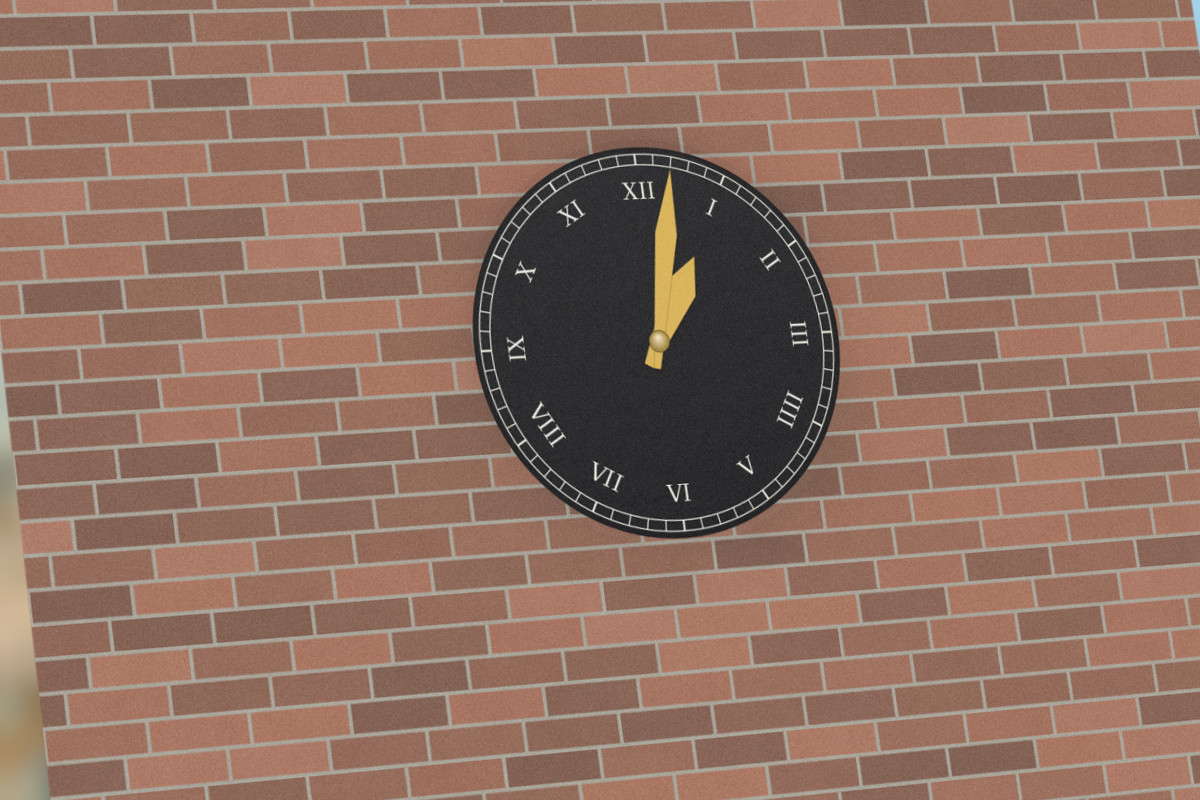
1:02
